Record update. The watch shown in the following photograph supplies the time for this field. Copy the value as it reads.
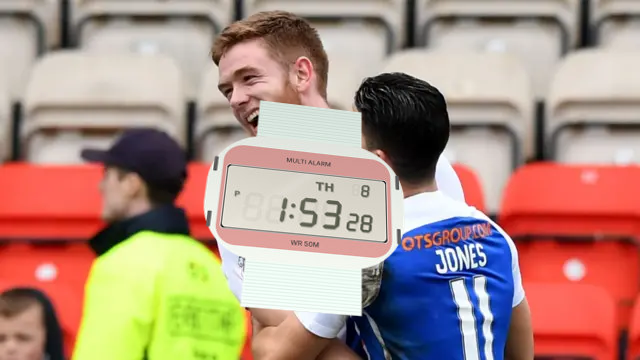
1:53:28
